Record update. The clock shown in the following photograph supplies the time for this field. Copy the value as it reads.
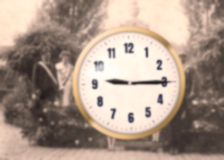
9:15
